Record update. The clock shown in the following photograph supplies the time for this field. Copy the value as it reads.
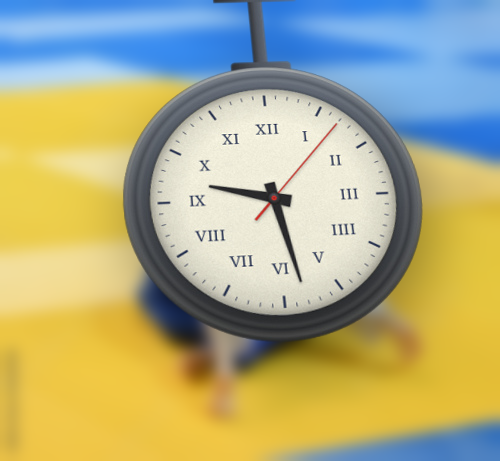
9:28:07
